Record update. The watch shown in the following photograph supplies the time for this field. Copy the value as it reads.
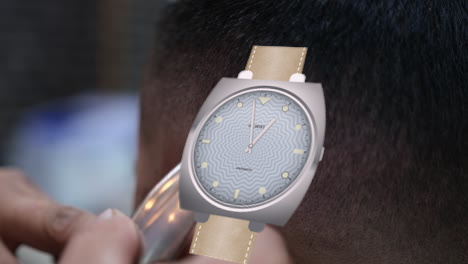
12:58
